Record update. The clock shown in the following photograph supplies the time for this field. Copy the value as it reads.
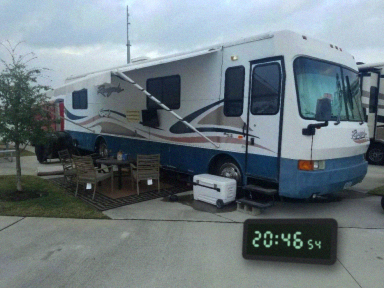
20:46:54
